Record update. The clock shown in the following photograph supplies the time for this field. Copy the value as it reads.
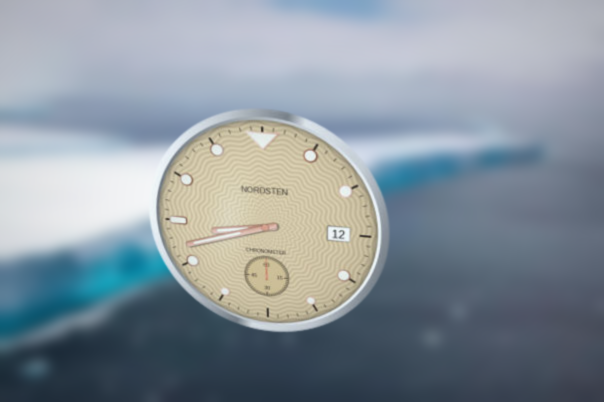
8:42
